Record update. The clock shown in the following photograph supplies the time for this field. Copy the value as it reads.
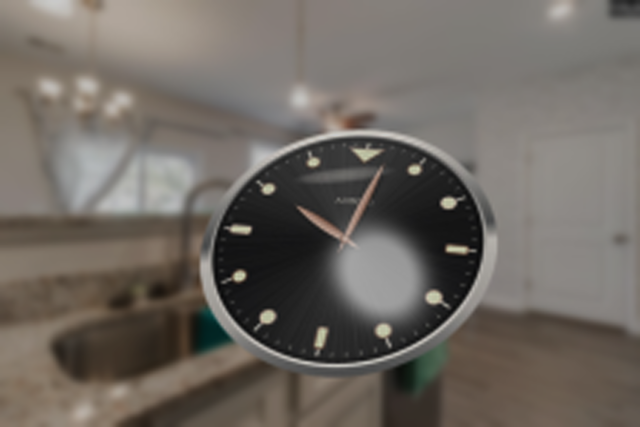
10:02
